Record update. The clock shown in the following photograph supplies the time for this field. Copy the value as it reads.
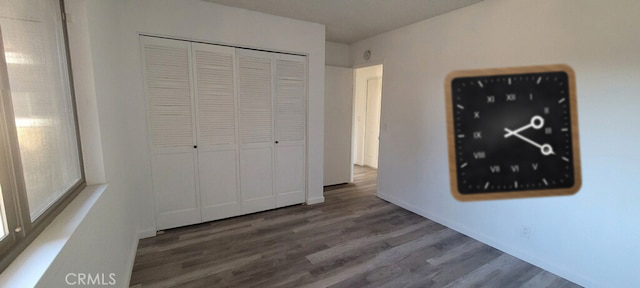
2:20
